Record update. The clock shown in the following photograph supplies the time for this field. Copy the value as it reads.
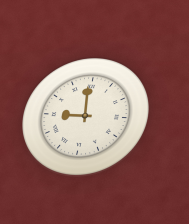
8:59
